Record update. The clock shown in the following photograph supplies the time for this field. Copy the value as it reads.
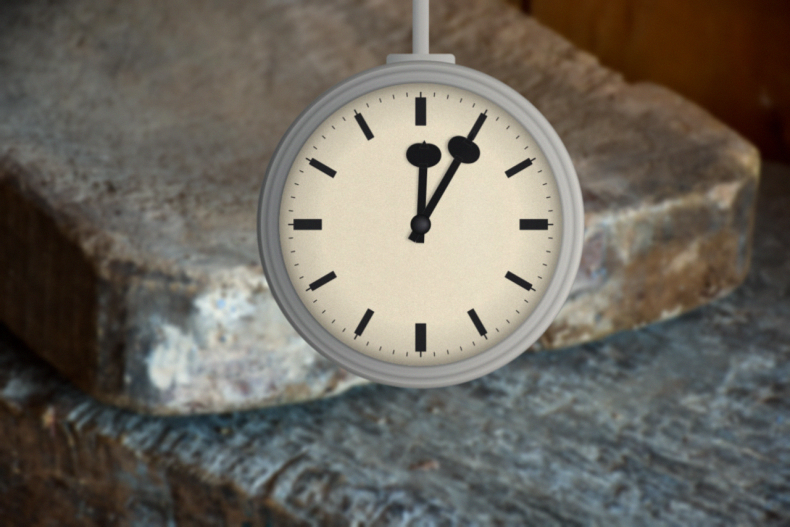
12:05
